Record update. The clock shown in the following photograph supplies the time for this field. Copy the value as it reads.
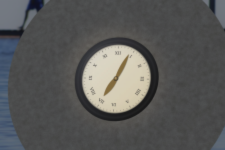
7:04
